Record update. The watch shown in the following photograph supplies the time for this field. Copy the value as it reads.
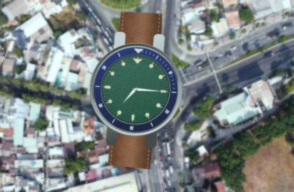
7:15
